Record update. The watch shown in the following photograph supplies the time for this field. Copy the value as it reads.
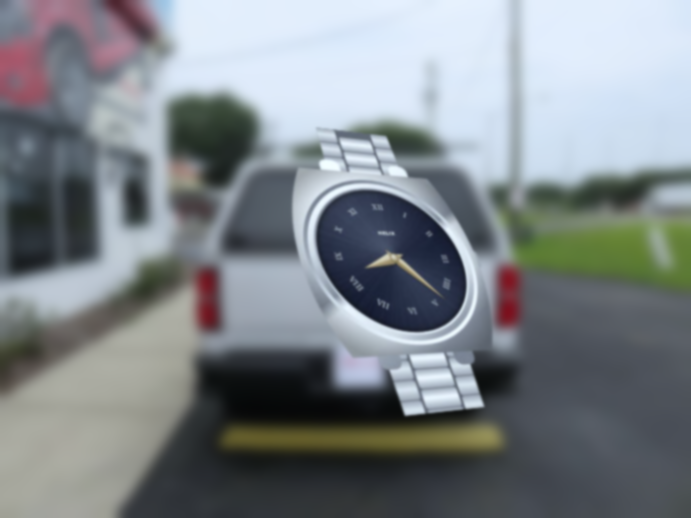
8:23
